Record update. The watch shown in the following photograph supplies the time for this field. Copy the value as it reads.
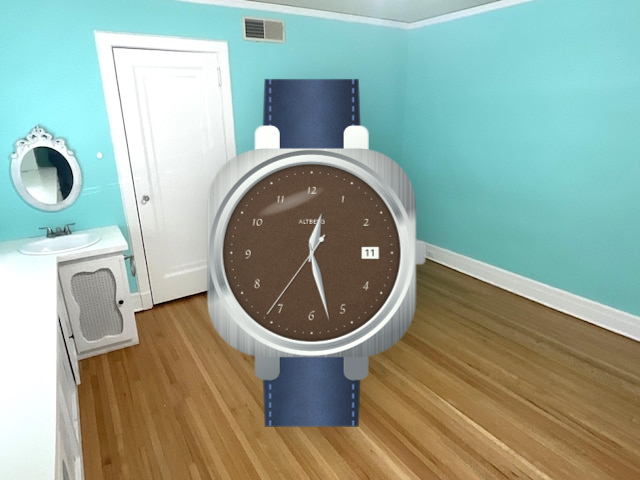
12:27:36
